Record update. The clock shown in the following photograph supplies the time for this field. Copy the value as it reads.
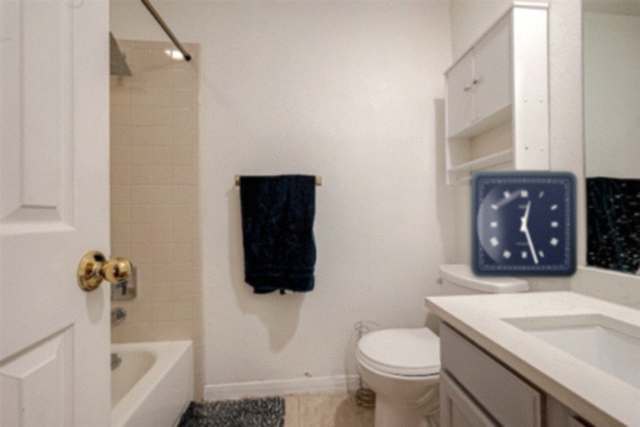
12:27
